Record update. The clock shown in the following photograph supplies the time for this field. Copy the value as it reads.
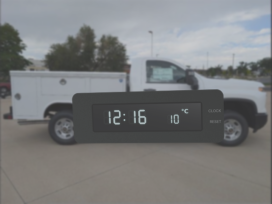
12:16
